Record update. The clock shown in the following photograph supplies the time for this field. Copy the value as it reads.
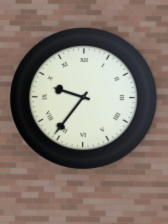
9:36
